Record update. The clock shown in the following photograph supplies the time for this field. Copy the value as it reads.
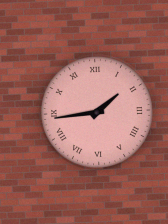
1:44
